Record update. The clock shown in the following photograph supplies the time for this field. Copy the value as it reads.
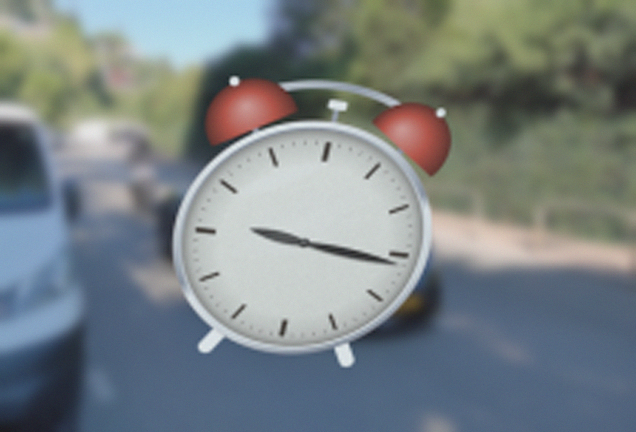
9:16
